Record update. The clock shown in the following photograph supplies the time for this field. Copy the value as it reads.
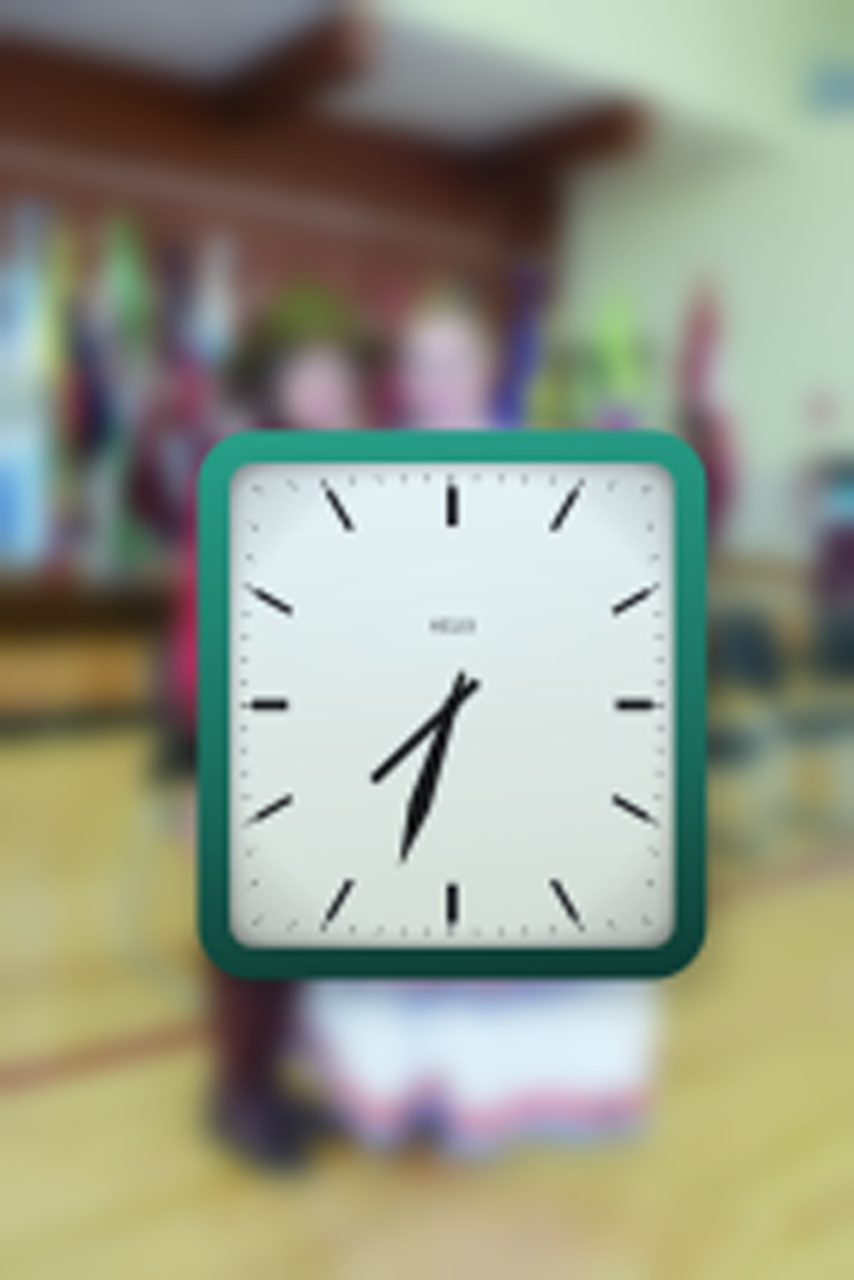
7:33
